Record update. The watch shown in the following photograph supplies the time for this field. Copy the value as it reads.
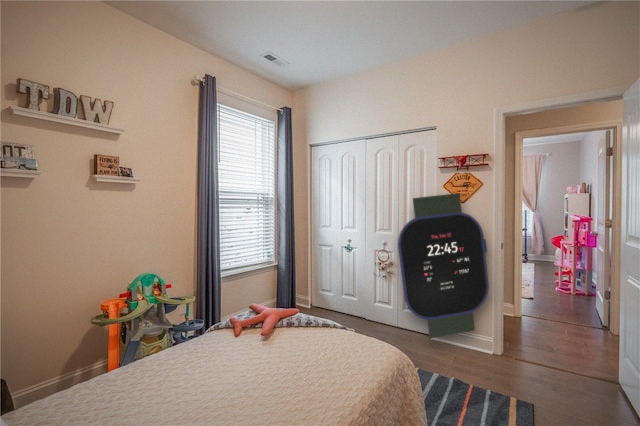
22:45
